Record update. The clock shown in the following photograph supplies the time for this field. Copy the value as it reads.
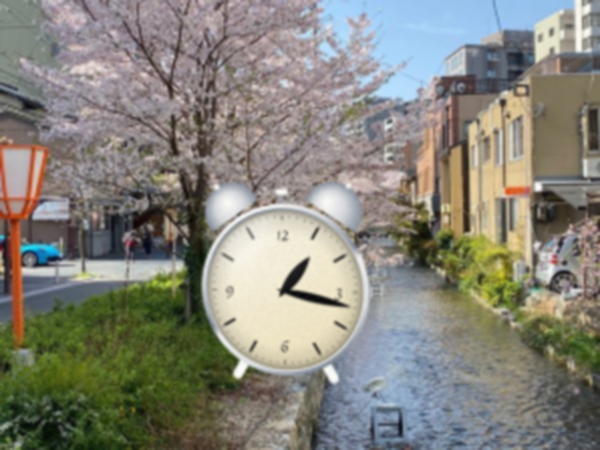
1:17
